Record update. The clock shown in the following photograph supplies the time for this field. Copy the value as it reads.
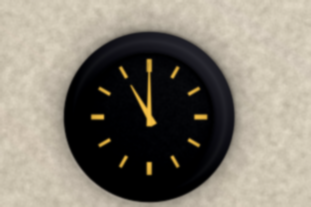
11:00
